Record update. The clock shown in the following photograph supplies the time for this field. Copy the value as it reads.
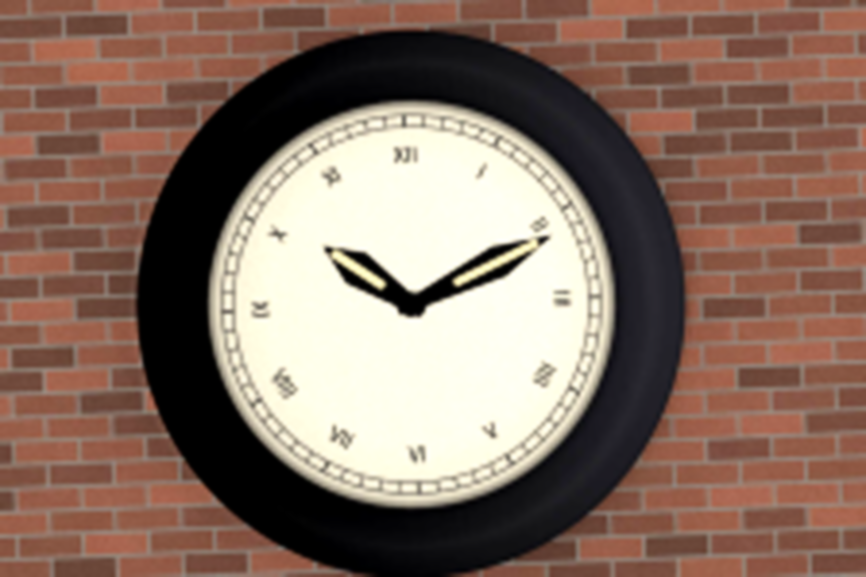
10:11
